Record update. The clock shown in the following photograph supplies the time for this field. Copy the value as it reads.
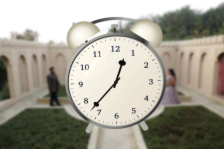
12:37
